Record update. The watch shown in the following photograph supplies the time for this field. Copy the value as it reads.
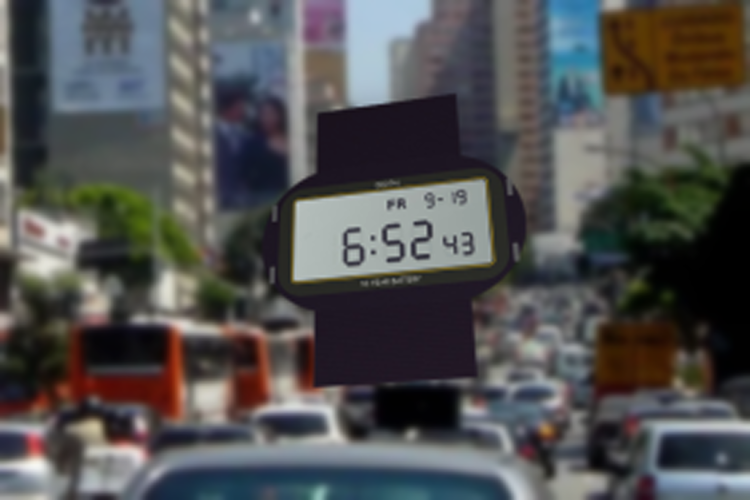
6:52:43
